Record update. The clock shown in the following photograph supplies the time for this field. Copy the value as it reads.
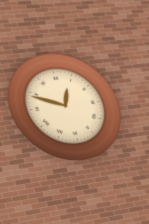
12:49
